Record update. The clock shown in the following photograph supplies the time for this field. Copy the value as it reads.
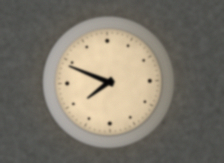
7:49
